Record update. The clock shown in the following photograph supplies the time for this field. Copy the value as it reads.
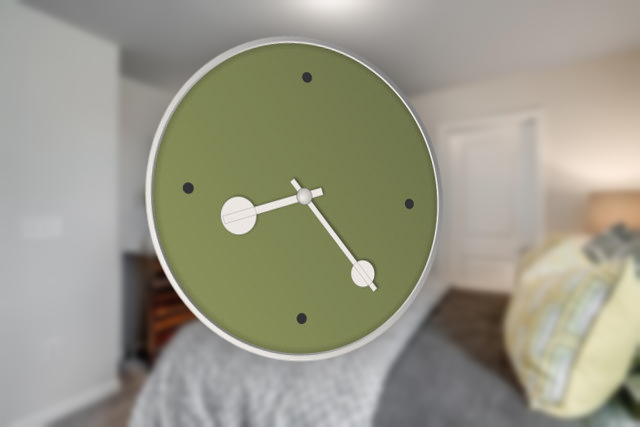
8:23
